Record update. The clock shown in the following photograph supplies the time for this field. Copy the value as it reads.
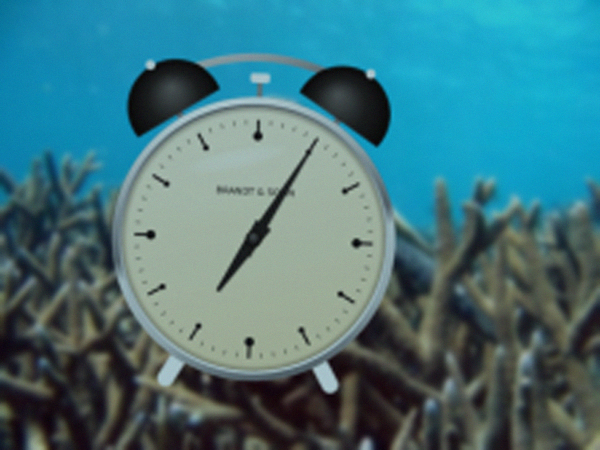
7:05
